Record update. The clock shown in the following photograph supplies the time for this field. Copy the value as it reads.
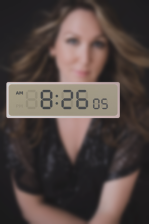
8:26:05
